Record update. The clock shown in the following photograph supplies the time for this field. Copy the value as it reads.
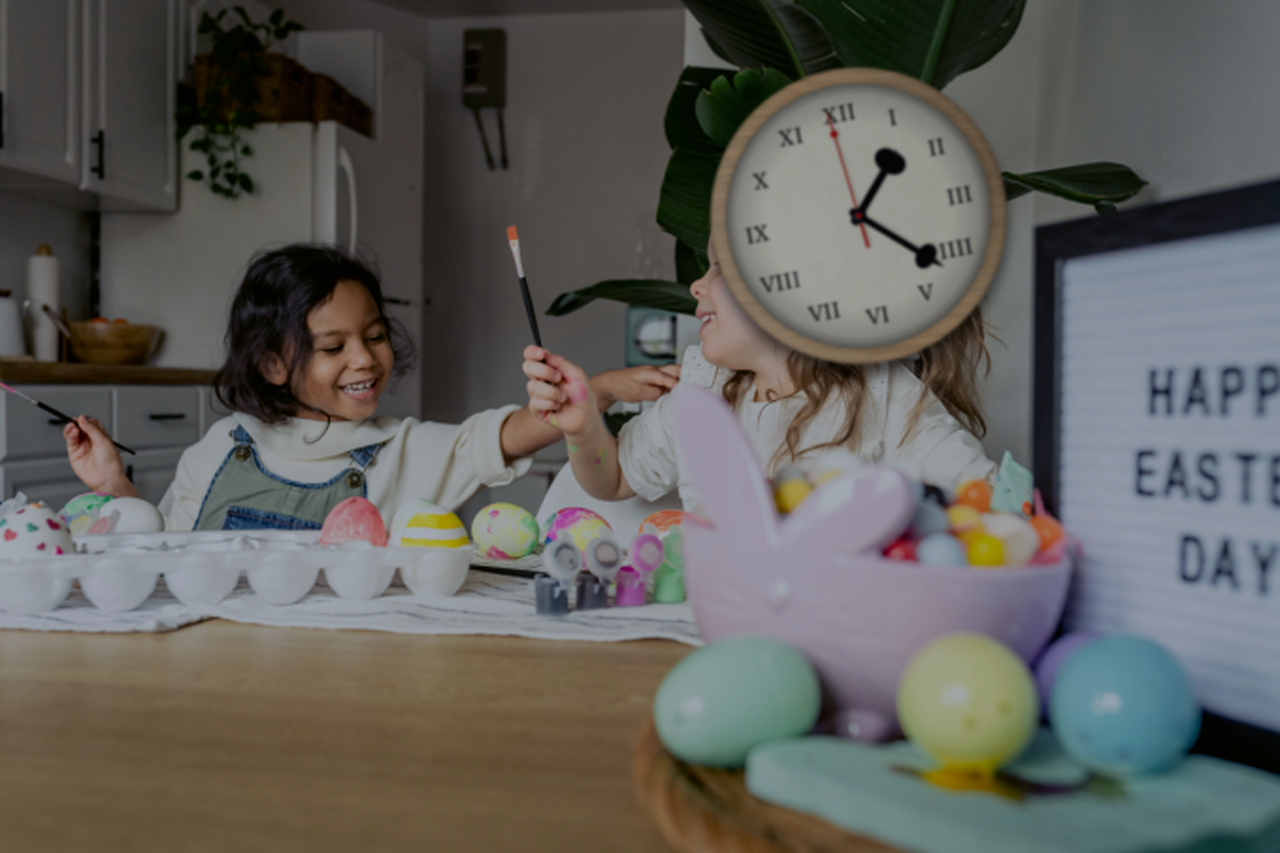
1:21:59
